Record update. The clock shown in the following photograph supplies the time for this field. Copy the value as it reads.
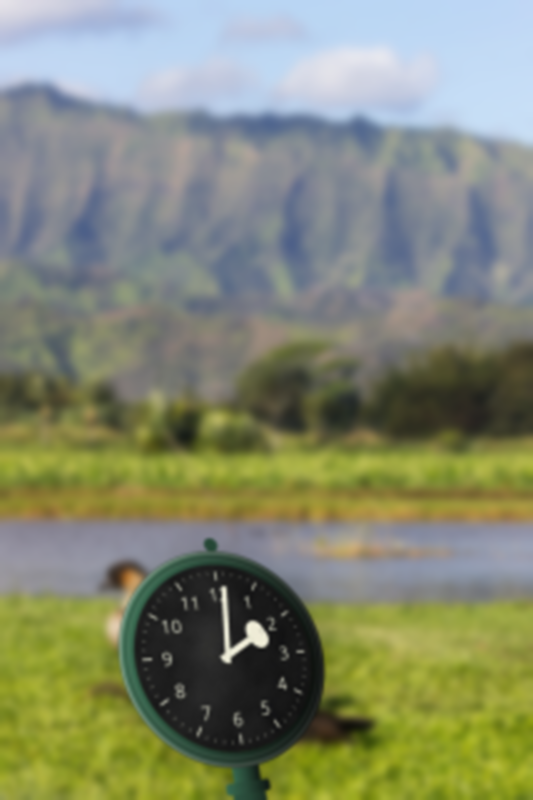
2:01
